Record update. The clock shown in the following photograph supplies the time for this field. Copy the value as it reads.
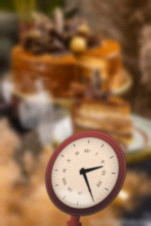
2:25
